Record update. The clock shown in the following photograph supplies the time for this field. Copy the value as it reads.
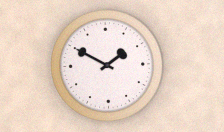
1:50
